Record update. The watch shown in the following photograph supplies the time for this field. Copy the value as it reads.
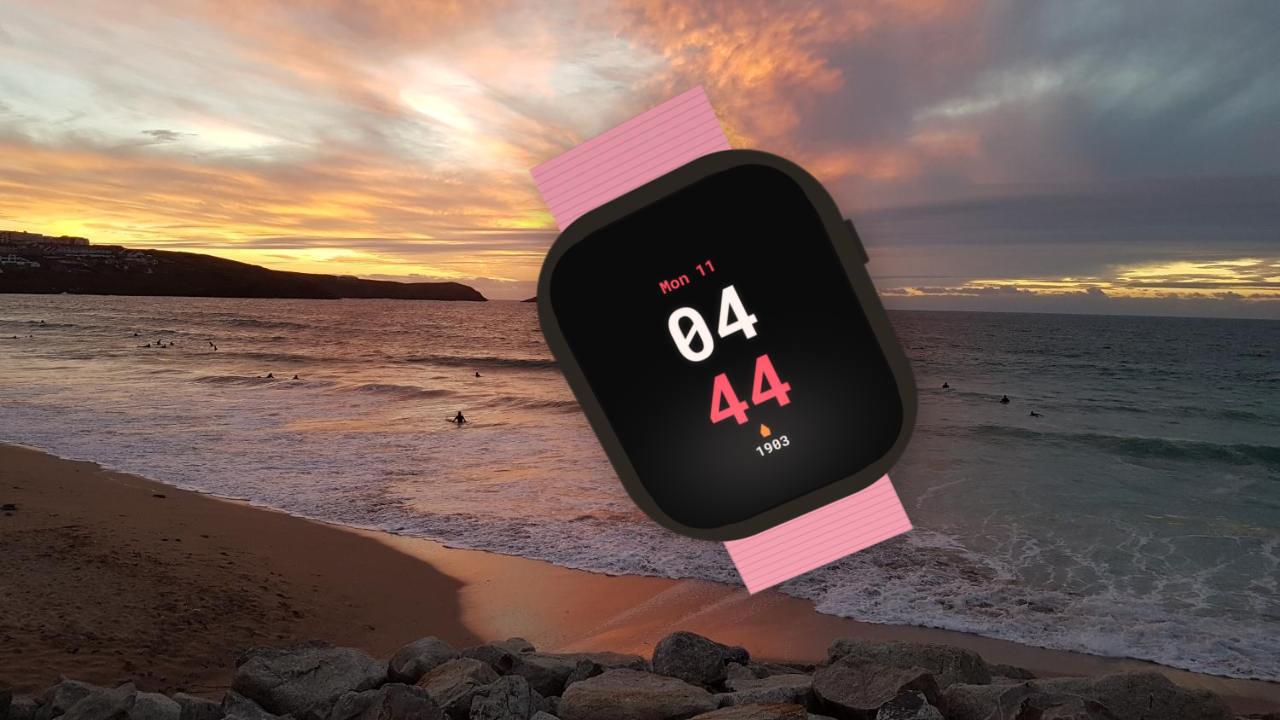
4:44
